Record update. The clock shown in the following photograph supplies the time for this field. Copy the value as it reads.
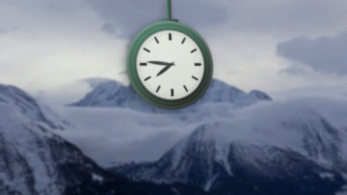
7:46
